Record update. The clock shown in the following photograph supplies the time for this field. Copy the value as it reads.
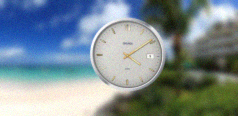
4:09
